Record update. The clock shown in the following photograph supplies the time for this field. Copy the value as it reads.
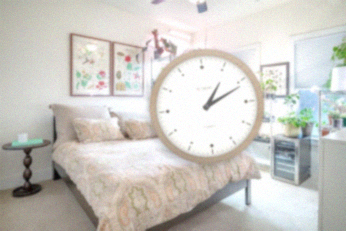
1:11
